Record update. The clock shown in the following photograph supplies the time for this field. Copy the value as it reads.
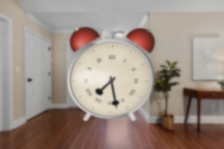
7:28
